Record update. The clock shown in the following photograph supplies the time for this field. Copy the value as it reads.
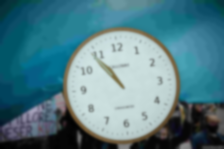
10:54
